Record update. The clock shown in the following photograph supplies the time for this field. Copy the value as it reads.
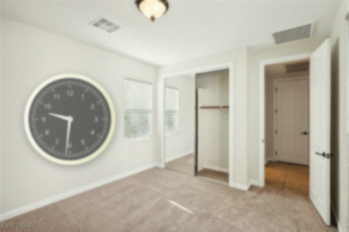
9:31
